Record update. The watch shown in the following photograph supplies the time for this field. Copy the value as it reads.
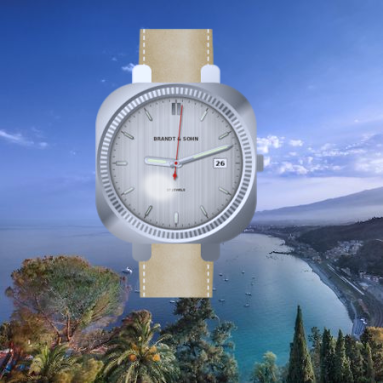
9:12:01
